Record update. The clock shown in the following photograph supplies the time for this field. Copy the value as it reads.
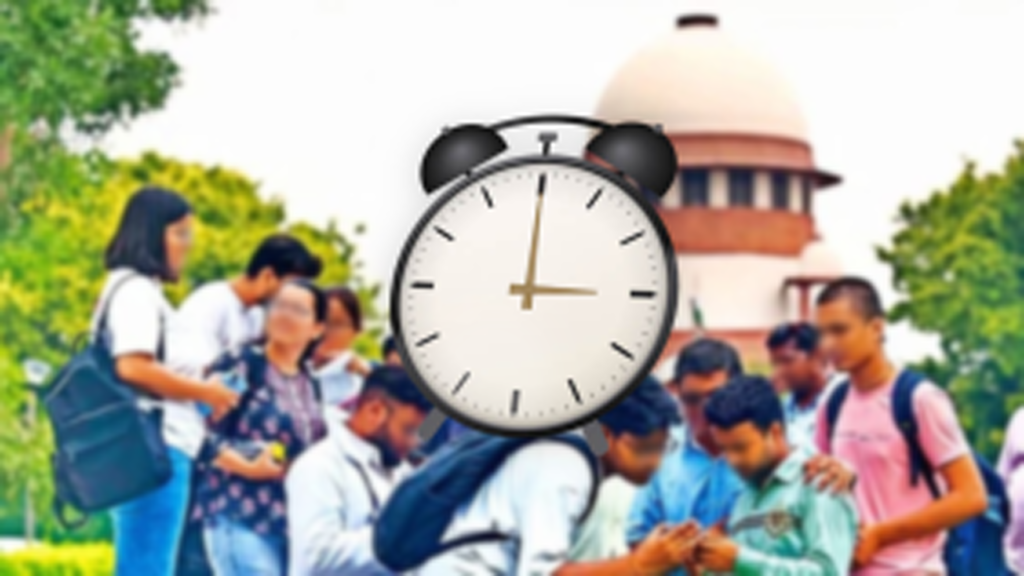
3:00
